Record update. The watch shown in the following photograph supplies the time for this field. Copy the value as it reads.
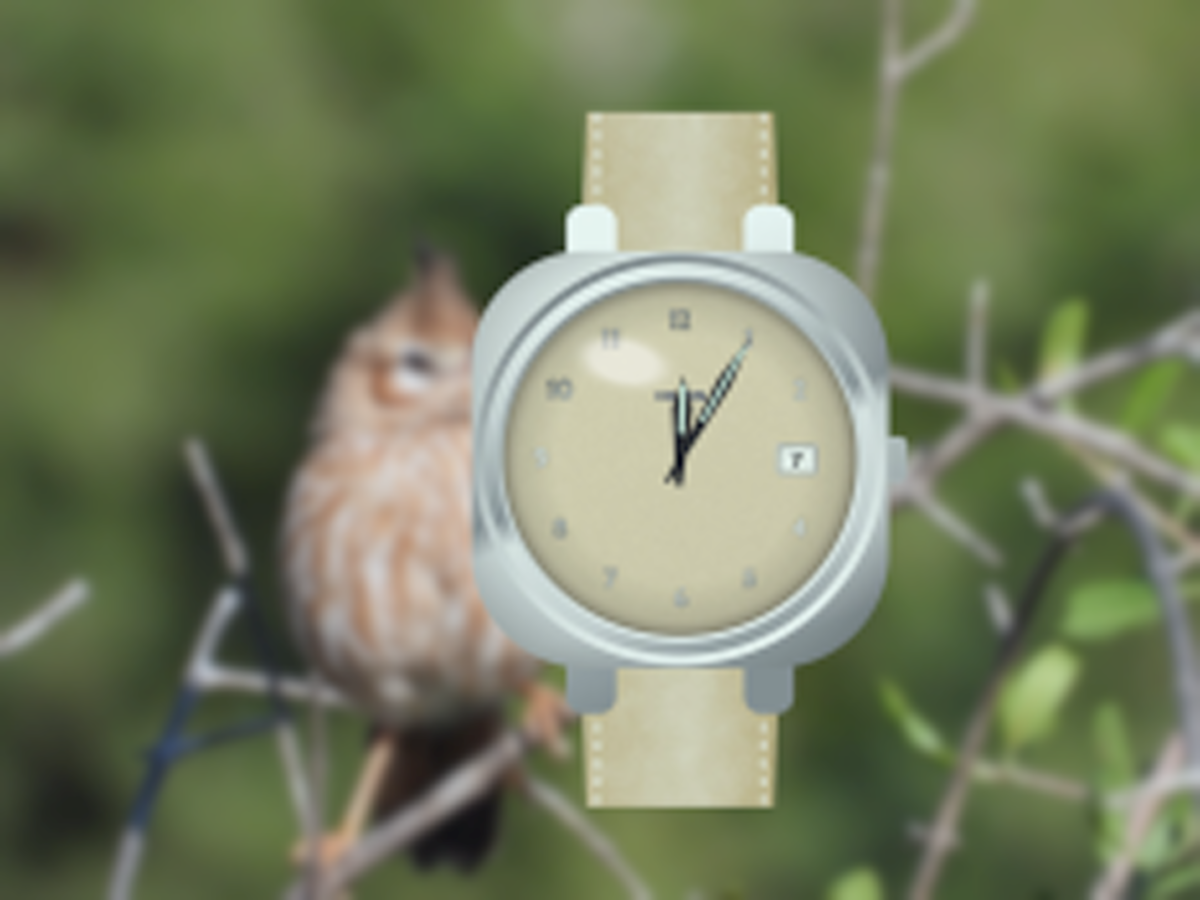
12:05
